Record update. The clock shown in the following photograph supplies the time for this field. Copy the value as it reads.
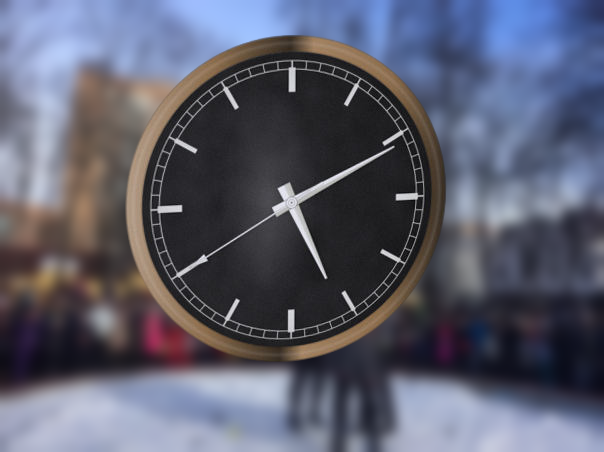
5:10:40
